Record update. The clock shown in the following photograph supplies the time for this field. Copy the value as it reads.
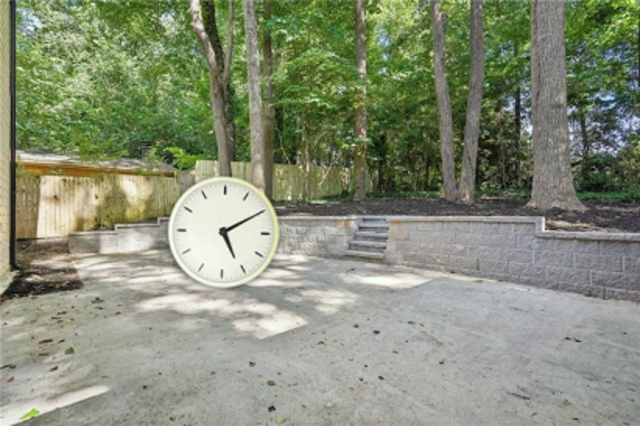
5:10
